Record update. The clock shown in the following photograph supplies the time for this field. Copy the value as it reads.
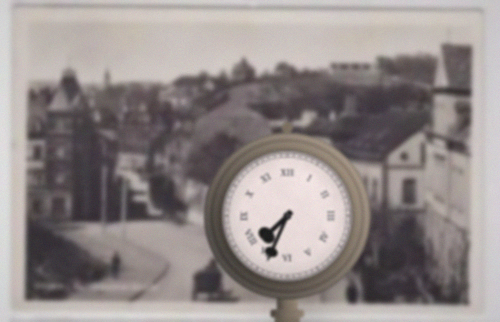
7:34
